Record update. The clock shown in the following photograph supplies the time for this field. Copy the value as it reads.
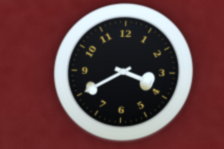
3:40
